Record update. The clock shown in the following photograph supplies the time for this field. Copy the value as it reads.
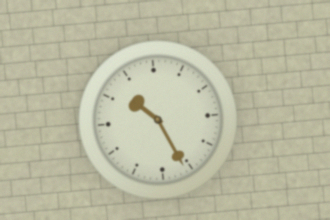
10:26
